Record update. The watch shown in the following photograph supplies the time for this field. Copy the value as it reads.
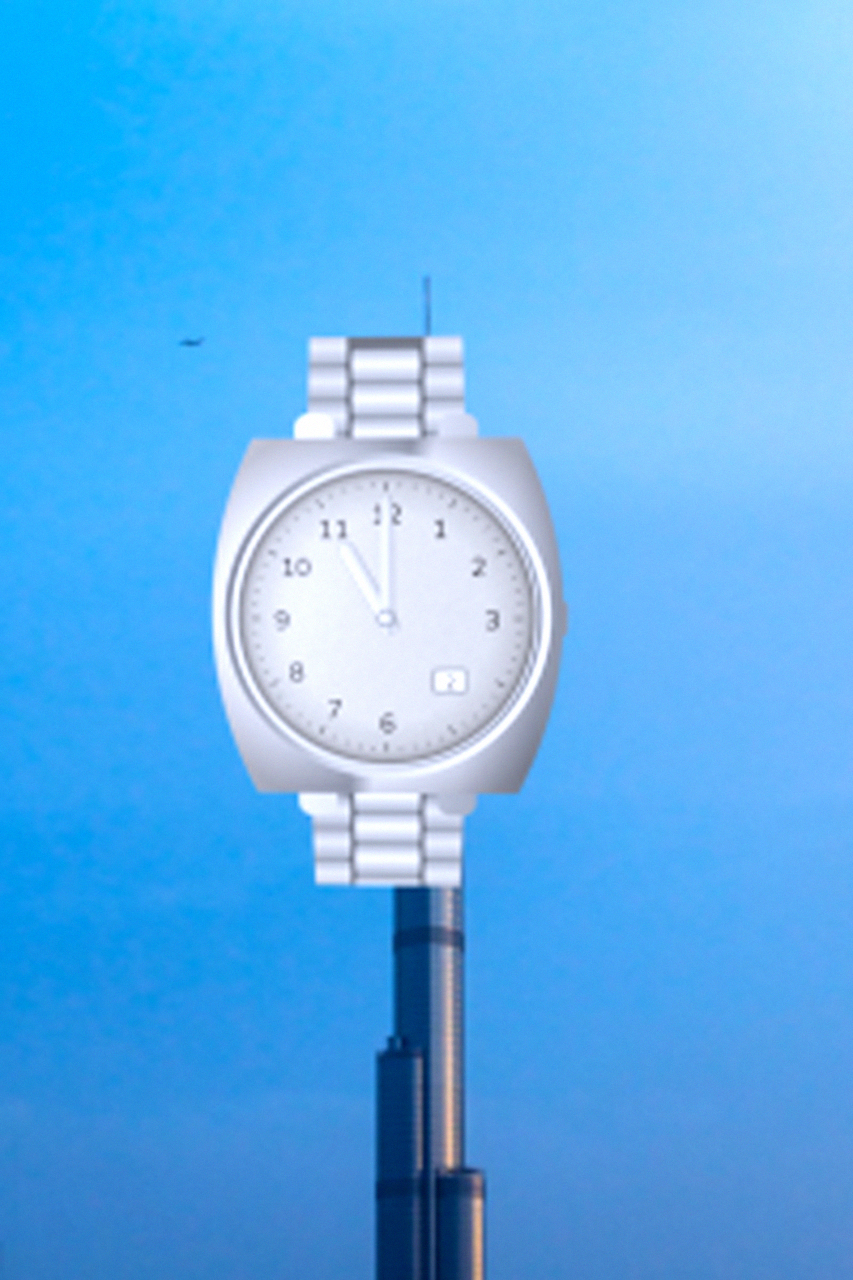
11:00
